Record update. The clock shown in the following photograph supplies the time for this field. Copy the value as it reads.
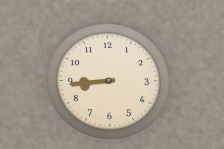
8:44
